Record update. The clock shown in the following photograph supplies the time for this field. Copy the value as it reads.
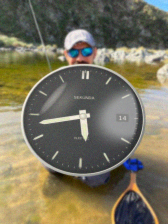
5:43
